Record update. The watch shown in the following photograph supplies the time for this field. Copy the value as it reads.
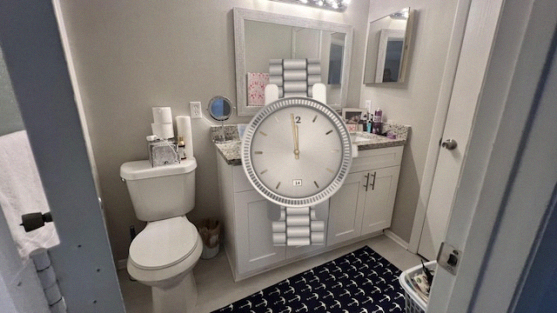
11:59
